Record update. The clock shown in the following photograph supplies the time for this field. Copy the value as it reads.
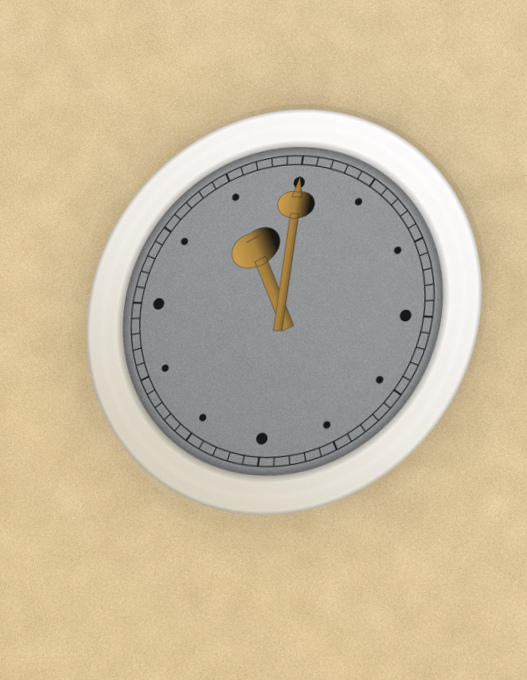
11:00
